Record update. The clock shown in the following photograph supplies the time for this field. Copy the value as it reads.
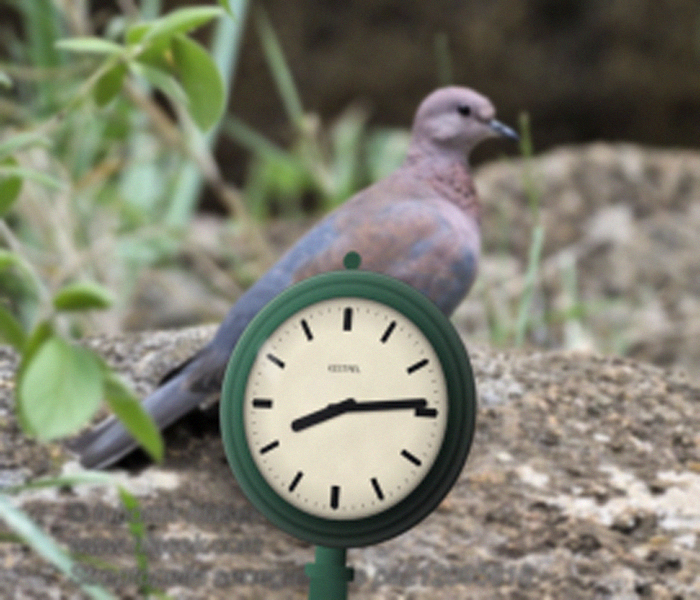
8:14
